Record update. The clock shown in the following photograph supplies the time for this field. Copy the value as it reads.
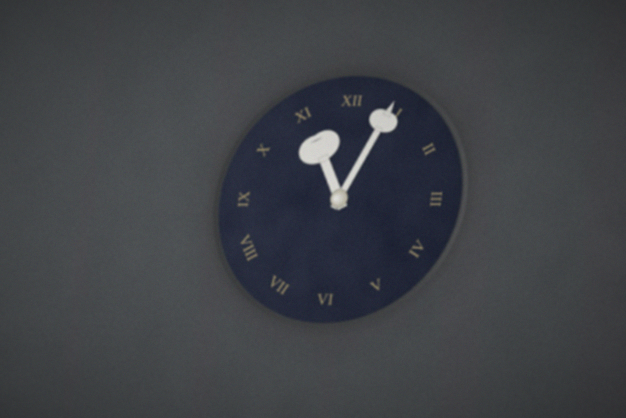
11:04
